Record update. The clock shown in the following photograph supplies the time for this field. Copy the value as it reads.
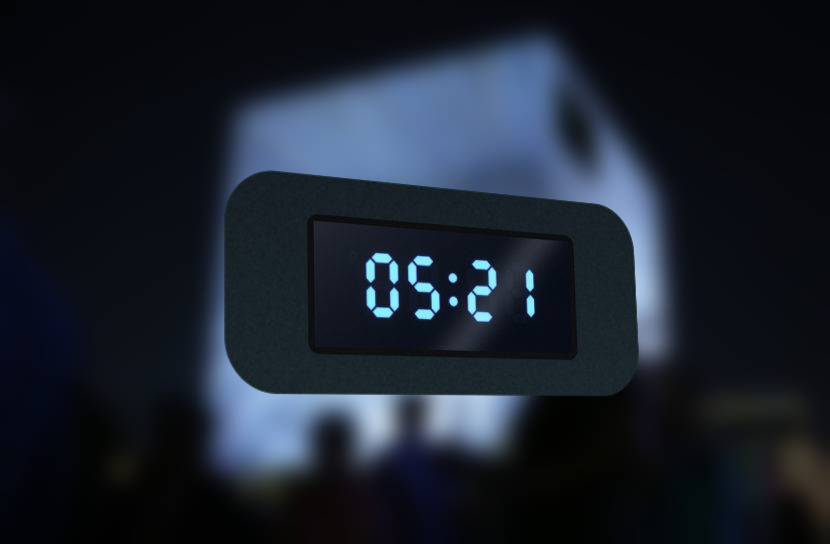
5:21
